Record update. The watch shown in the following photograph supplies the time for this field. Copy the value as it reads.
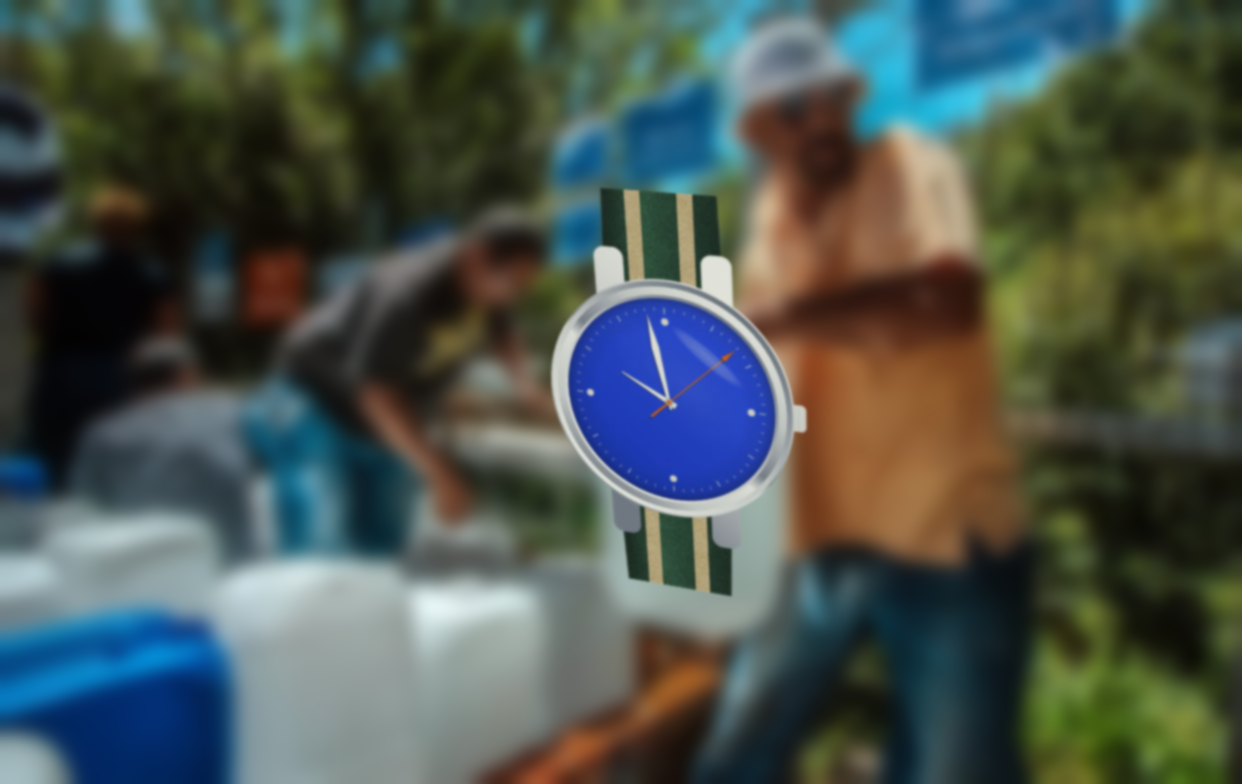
9:58:08
